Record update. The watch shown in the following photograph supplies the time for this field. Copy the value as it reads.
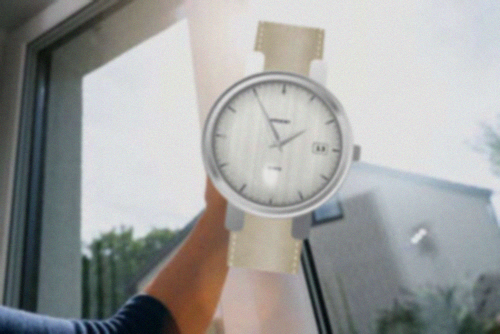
1:55
